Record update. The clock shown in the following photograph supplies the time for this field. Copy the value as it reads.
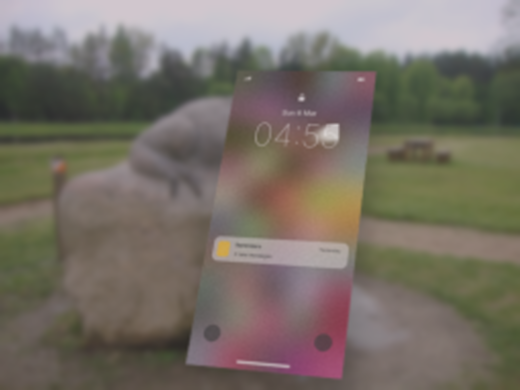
4:55
